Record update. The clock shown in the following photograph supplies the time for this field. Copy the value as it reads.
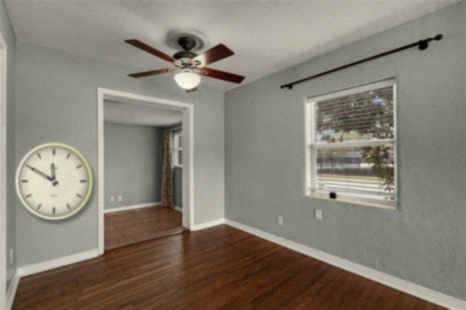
11:50
